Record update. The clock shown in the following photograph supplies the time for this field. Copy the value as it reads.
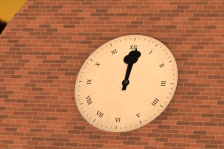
12:01
